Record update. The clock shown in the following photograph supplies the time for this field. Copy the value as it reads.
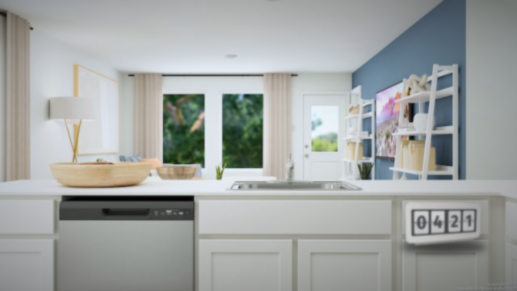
4:21
